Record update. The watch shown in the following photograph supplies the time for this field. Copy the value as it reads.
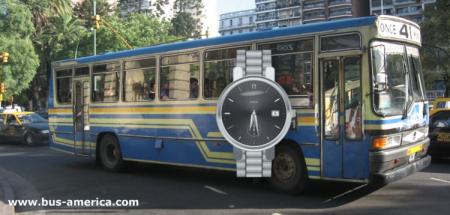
6:28
